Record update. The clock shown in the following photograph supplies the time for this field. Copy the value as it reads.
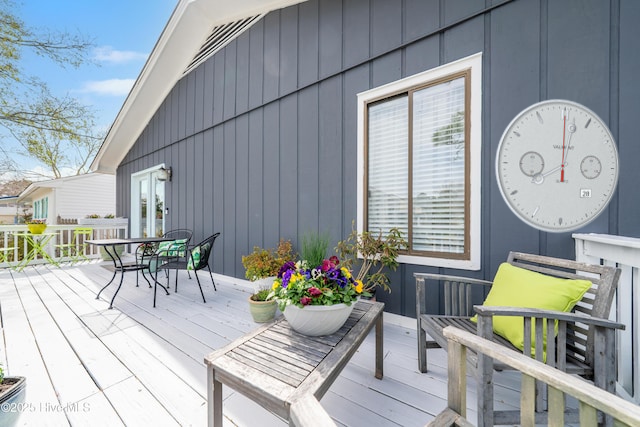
8:02
